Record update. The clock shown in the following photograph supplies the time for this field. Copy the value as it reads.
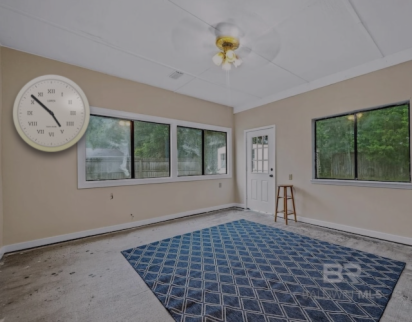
4:52
